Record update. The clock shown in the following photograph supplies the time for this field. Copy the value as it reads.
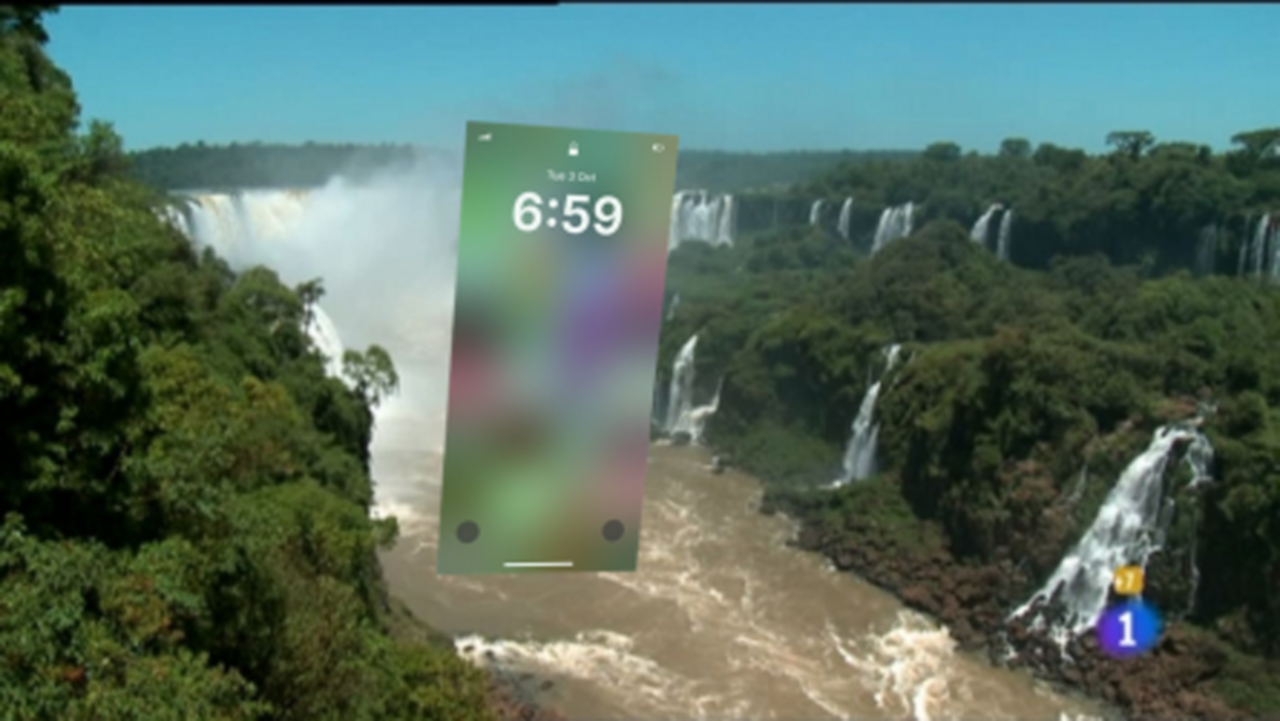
6:59
